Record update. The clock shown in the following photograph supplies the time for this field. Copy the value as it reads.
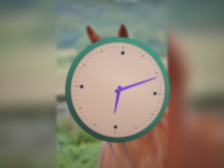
6:11
